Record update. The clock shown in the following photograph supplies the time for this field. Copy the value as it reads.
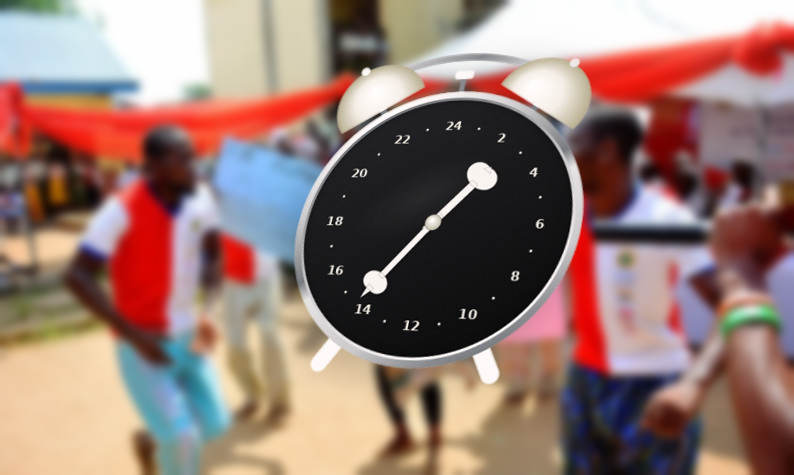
2:36
